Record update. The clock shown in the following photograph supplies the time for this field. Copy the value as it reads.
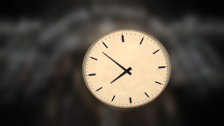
7:53
